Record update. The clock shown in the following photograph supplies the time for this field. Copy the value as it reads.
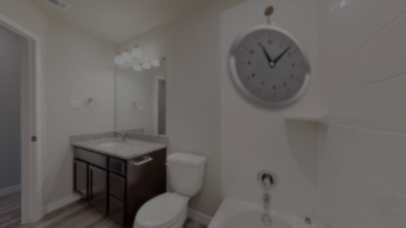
11:08
